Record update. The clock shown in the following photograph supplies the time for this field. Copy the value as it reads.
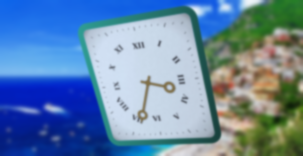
3:34
